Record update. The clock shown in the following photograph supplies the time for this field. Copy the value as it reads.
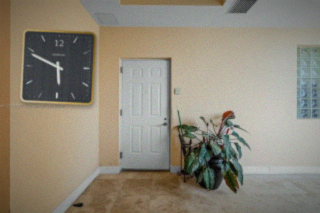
5:49
